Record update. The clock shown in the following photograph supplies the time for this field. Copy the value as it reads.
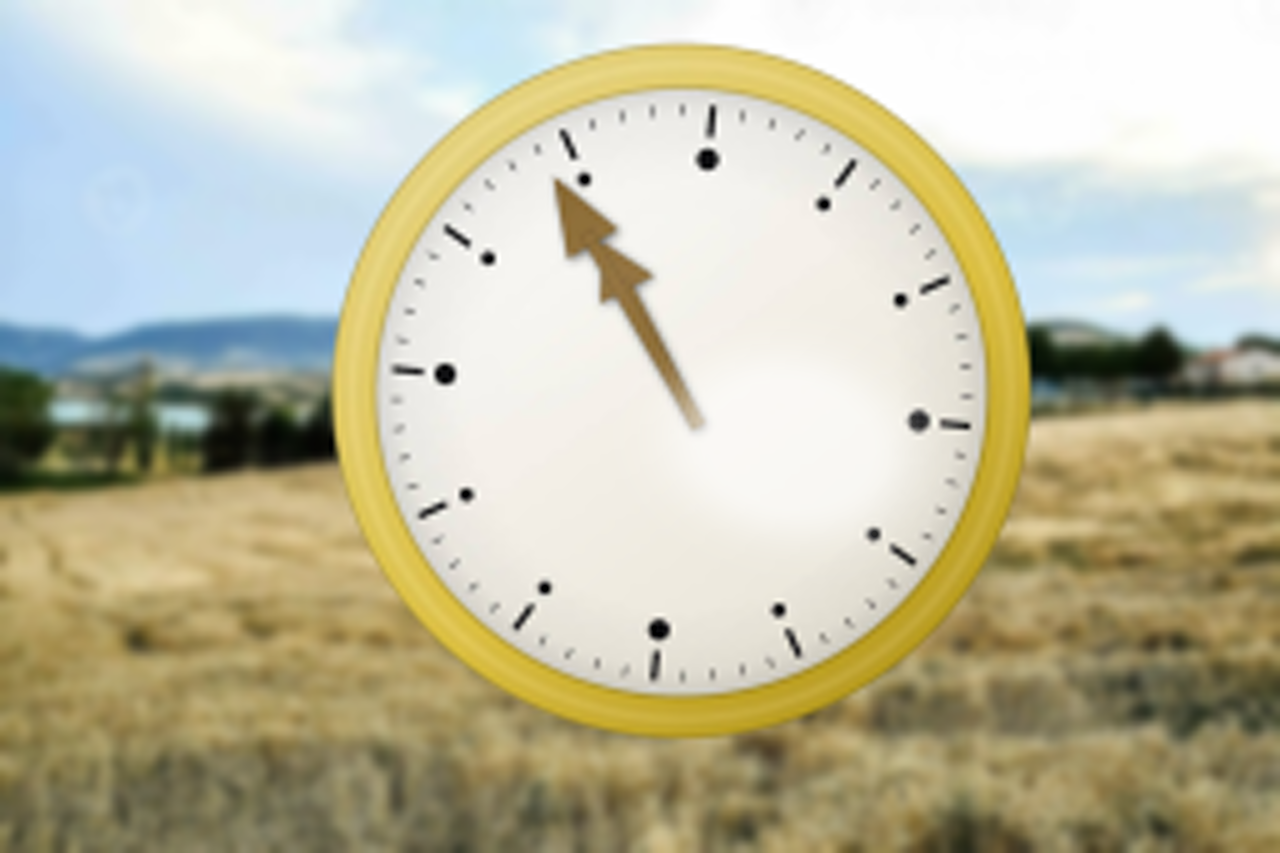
10:54
